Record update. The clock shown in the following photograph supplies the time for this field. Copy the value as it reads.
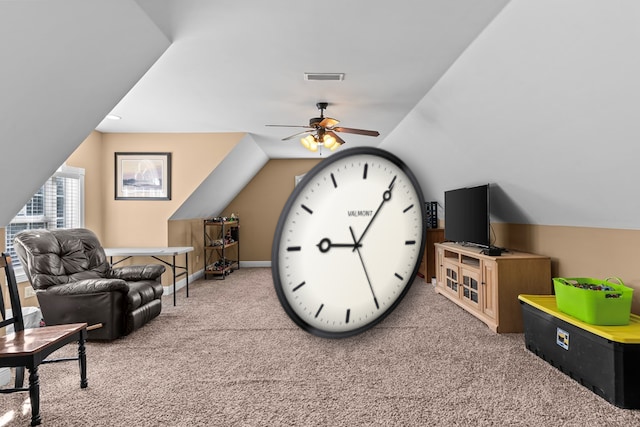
9:05:25
